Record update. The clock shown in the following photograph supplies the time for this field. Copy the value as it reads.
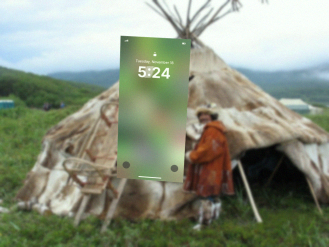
5:24
